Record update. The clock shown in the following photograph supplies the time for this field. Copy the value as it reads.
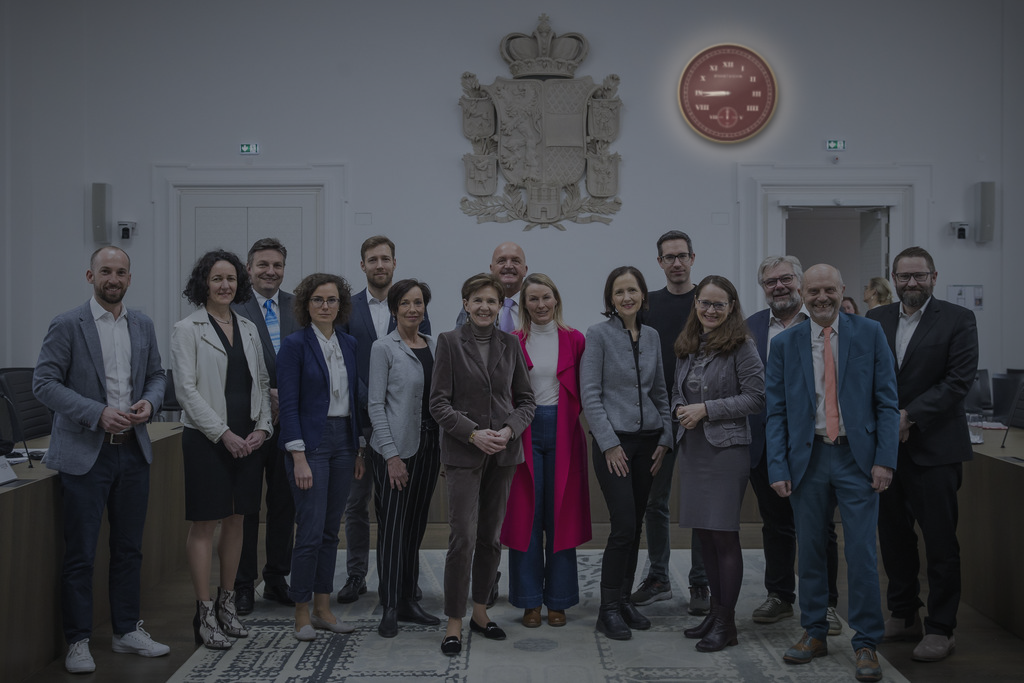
8:45
